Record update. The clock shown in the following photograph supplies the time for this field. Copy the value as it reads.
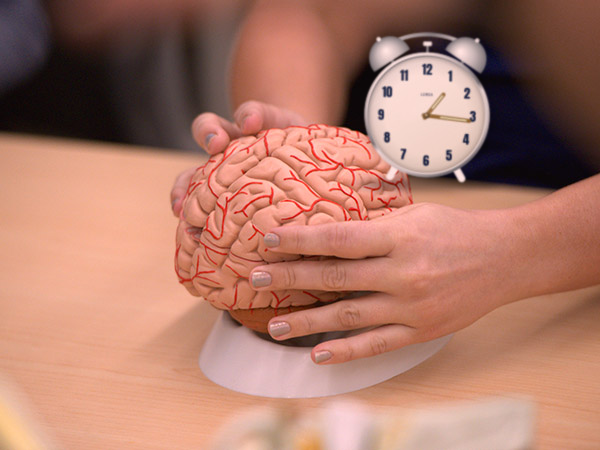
1:16
